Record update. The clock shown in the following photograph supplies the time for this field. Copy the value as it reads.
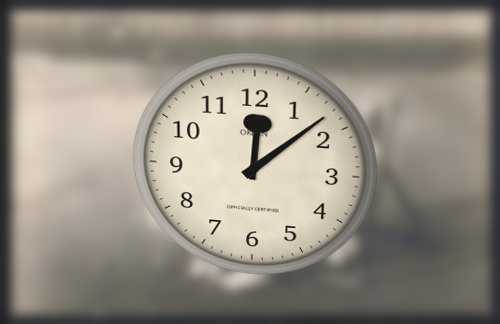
12:08
